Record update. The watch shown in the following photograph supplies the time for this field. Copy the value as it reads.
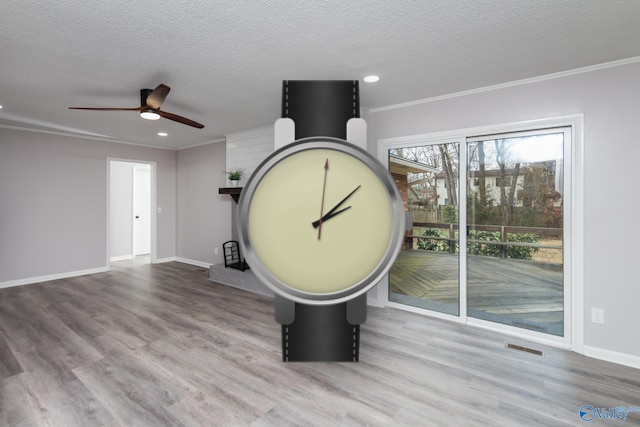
2:08:01
